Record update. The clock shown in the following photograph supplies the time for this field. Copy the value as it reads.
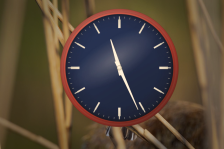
11:26
